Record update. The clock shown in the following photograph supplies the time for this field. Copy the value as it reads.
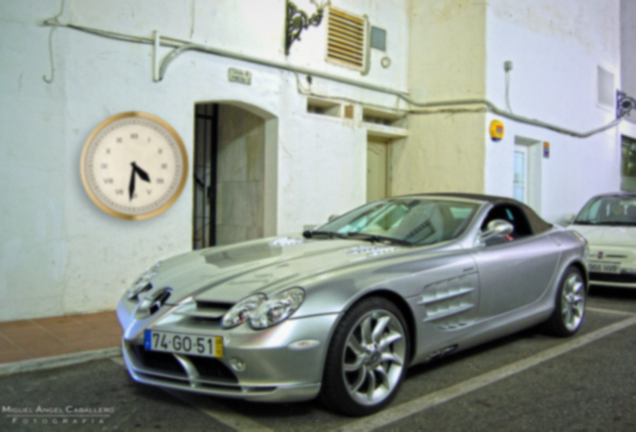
4:31
